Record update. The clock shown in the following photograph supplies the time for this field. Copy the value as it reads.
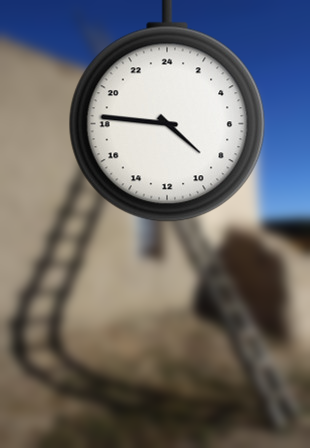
8:46
